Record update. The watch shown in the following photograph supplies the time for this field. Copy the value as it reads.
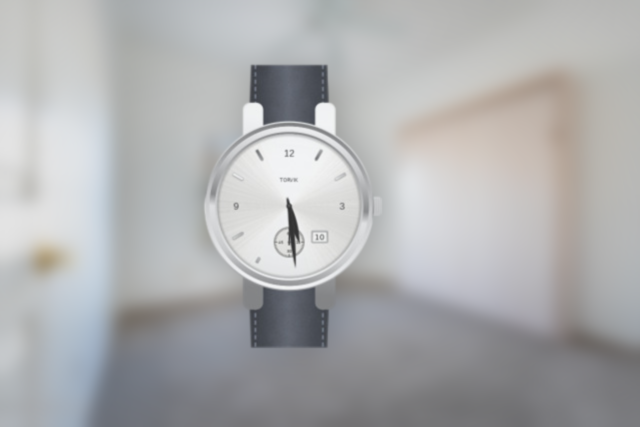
5:29
